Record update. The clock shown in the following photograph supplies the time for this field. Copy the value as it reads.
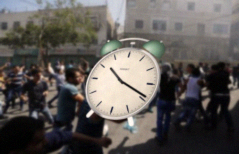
10:19
